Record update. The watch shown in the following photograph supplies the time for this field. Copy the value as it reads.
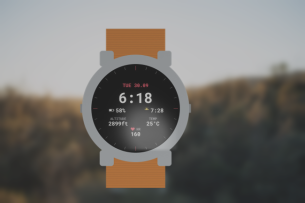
6:18
